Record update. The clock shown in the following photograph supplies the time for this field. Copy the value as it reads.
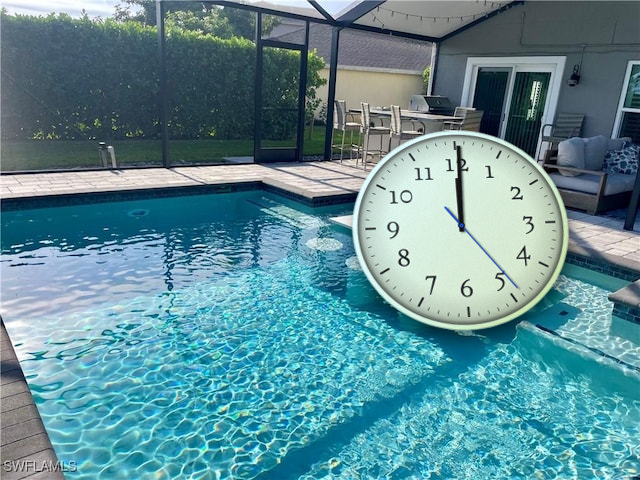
12:00:24
